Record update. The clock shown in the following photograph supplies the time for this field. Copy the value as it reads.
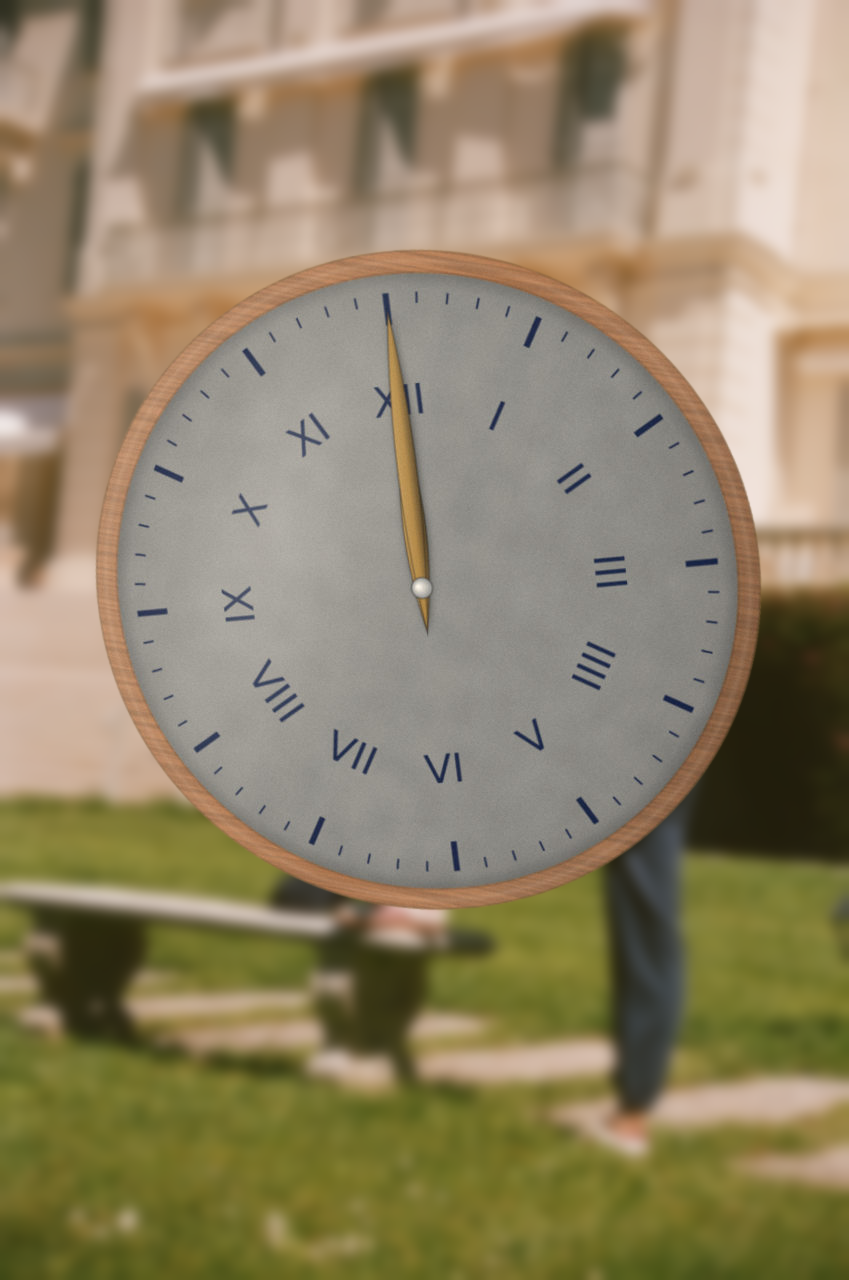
12:00
